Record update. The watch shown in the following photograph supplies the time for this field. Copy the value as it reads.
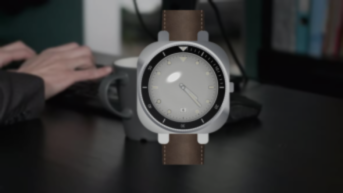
4:23
